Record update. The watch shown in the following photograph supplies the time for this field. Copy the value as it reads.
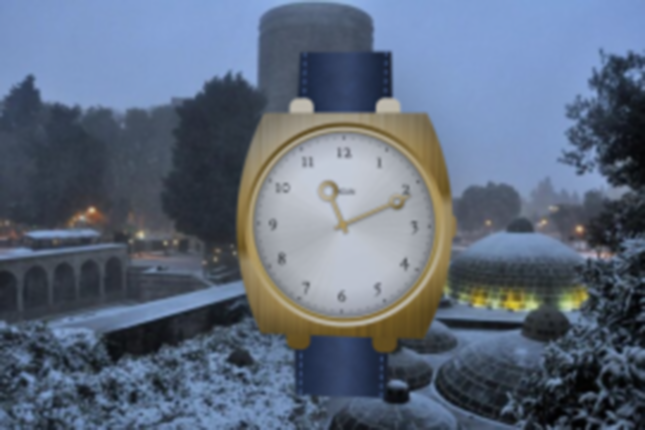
11:11
